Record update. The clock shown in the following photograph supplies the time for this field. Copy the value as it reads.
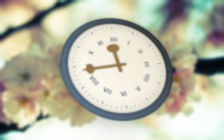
11:44
